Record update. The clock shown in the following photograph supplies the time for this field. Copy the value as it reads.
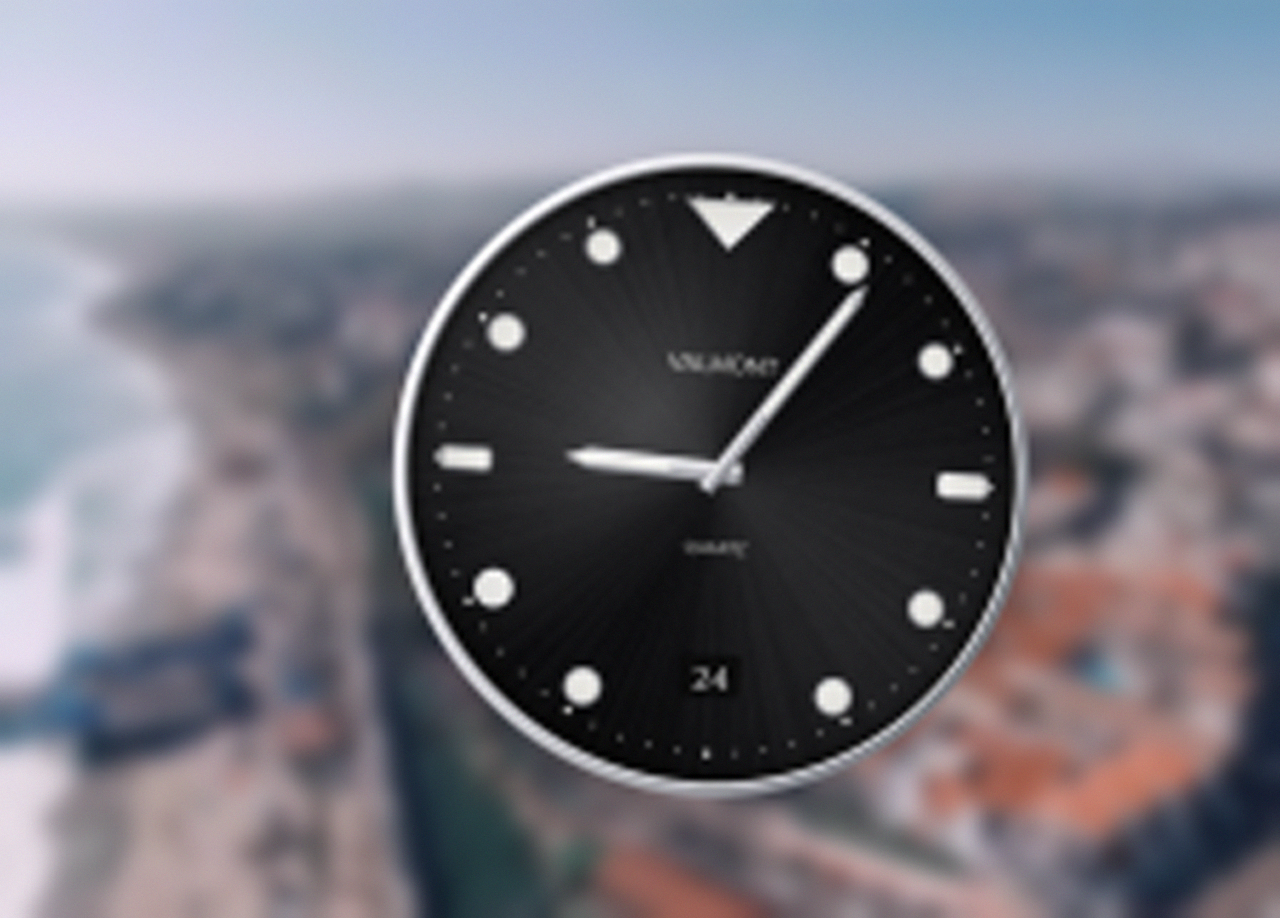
9:06
